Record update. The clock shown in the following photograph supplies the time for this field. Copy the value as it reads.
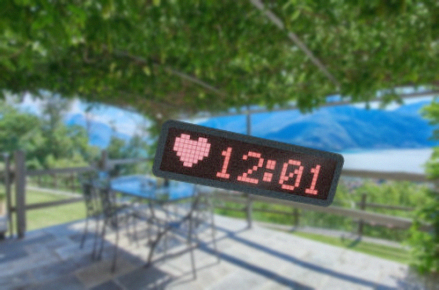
12:01
